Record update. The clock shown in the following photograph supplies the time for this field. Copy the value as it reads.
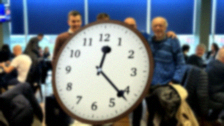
12:22
